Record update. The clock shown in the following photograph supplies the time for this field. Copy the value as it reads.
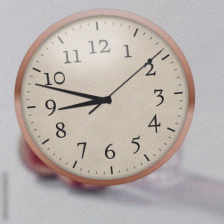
8:48:09
